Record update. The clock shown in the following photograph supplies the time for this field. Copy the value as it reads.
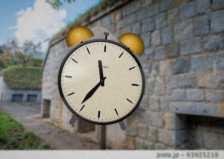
11:36
